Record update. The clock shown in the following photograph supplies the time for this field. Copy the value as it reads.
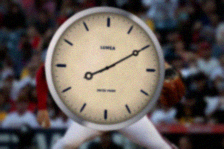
8:10
